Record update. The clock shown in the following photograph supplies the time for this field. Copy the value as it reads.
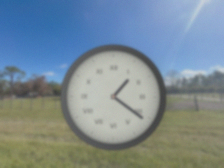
1:21
